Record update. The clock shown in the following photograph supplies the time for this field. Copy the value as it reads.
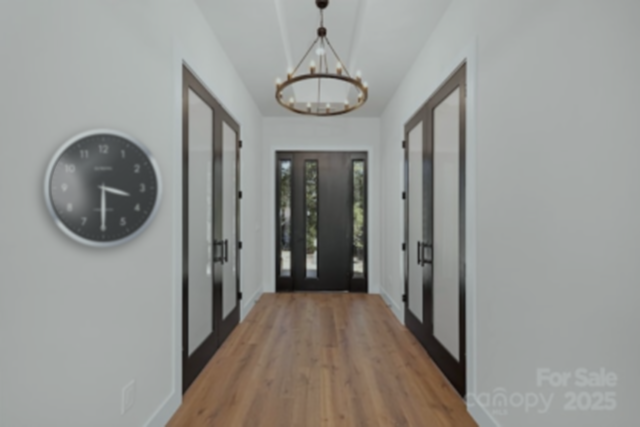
3:30
